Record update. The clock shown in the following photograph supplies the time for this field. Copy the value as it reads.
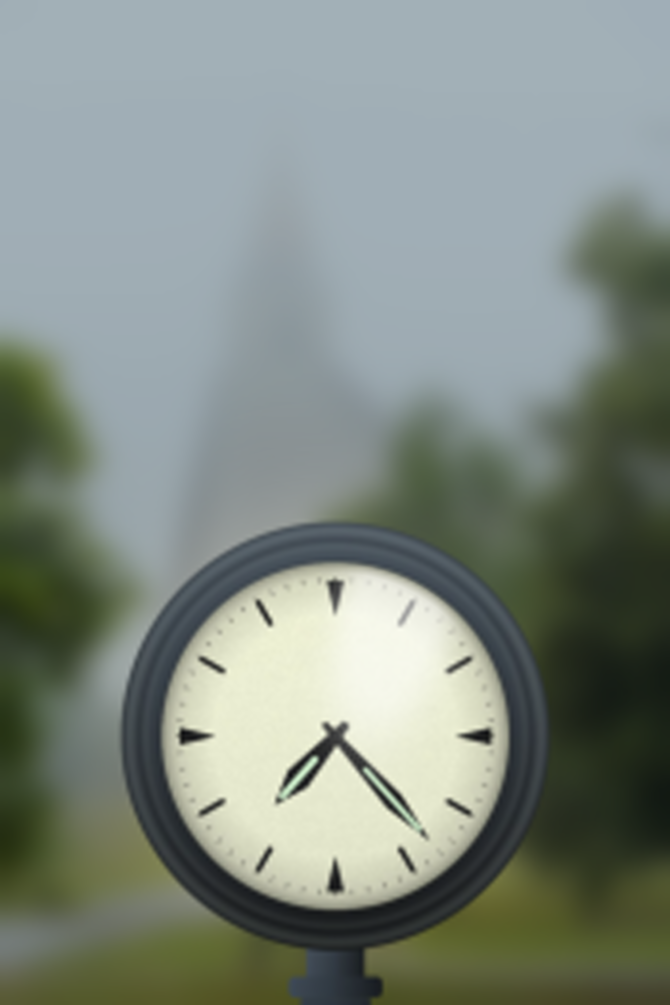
7:23
